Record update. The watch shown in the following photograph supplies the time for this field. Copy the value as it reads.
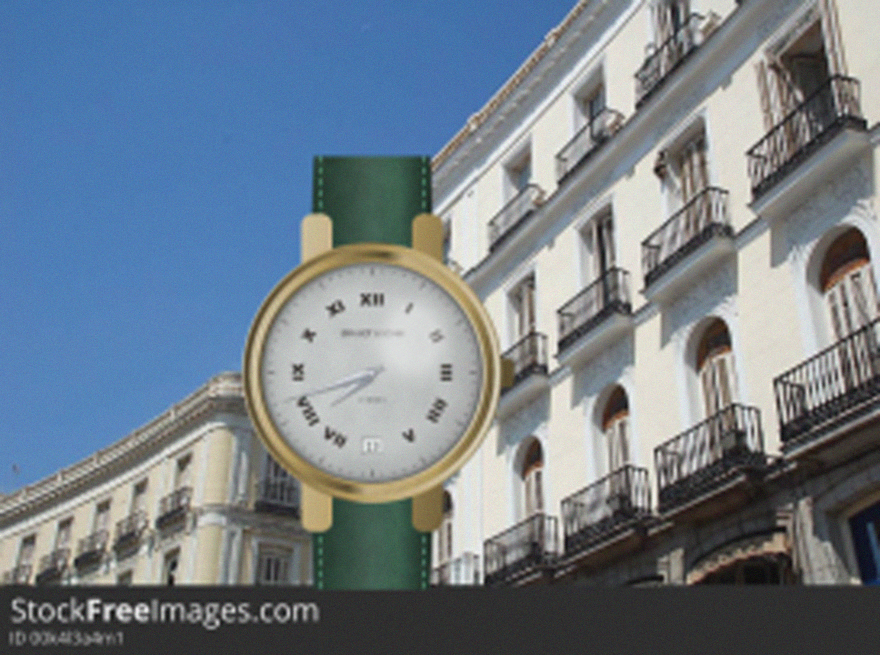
7:42
